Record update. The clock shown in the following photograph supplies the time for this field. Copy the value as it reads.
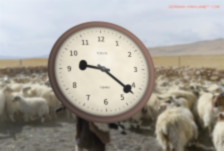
9:22
